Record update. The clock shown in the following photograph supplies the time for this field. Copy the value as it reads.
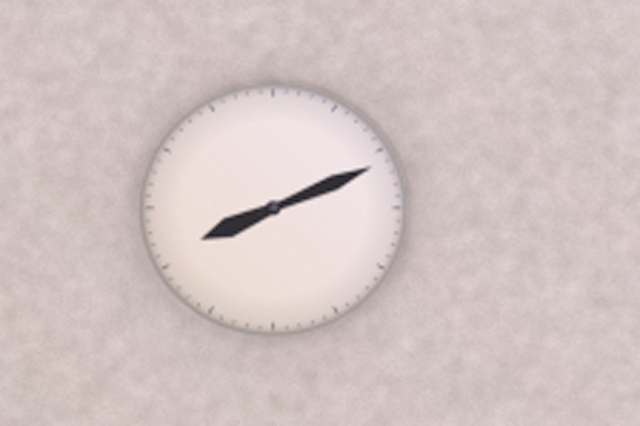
8:11
